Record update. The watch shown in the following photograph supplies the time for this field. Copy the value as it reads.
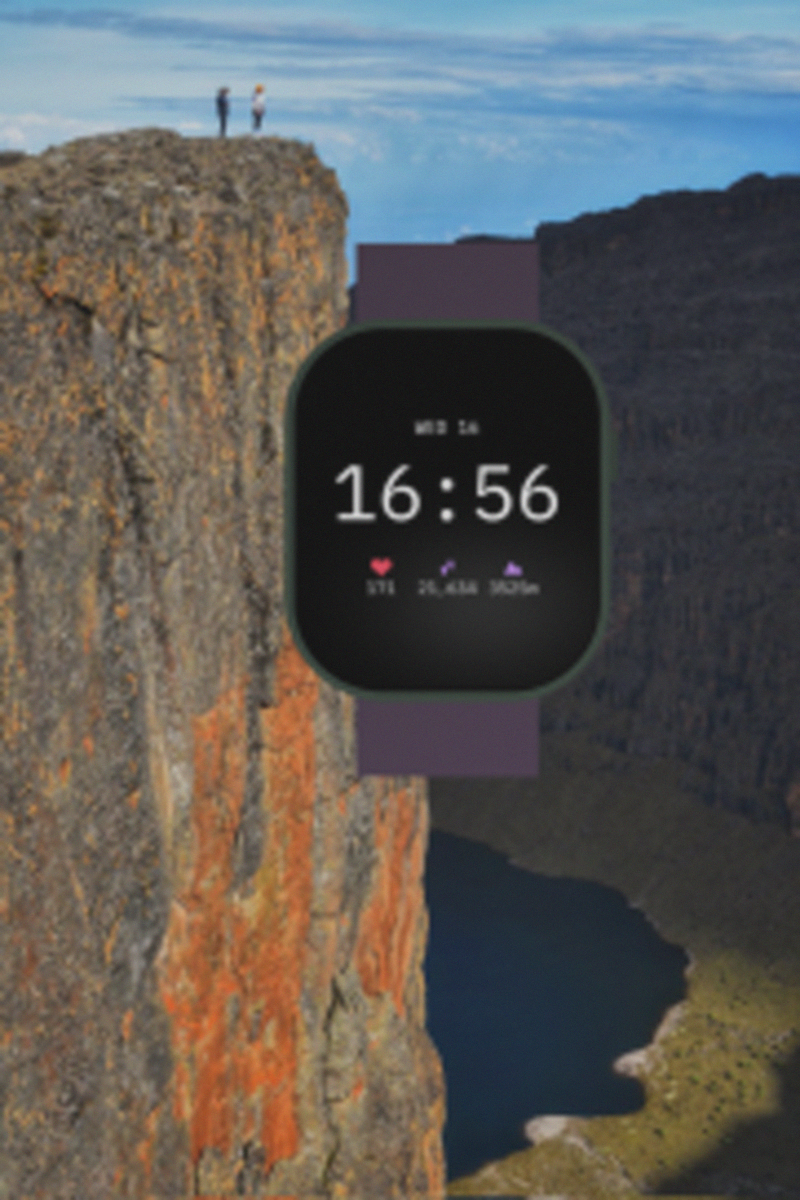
16:56
